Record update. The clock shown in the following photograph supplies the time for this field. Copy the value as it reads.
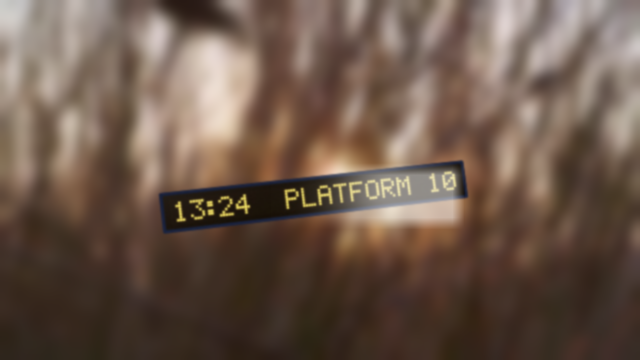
13:24
